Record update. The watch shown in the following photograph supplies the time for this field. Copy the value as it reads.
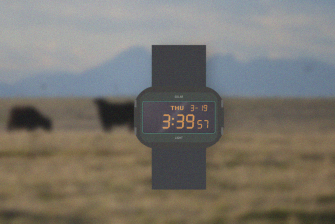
3:39:57
